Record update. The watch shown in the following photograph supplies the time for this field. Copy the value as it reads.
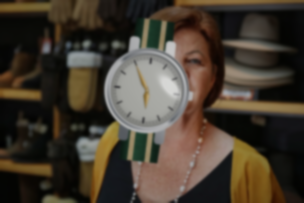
5:55
